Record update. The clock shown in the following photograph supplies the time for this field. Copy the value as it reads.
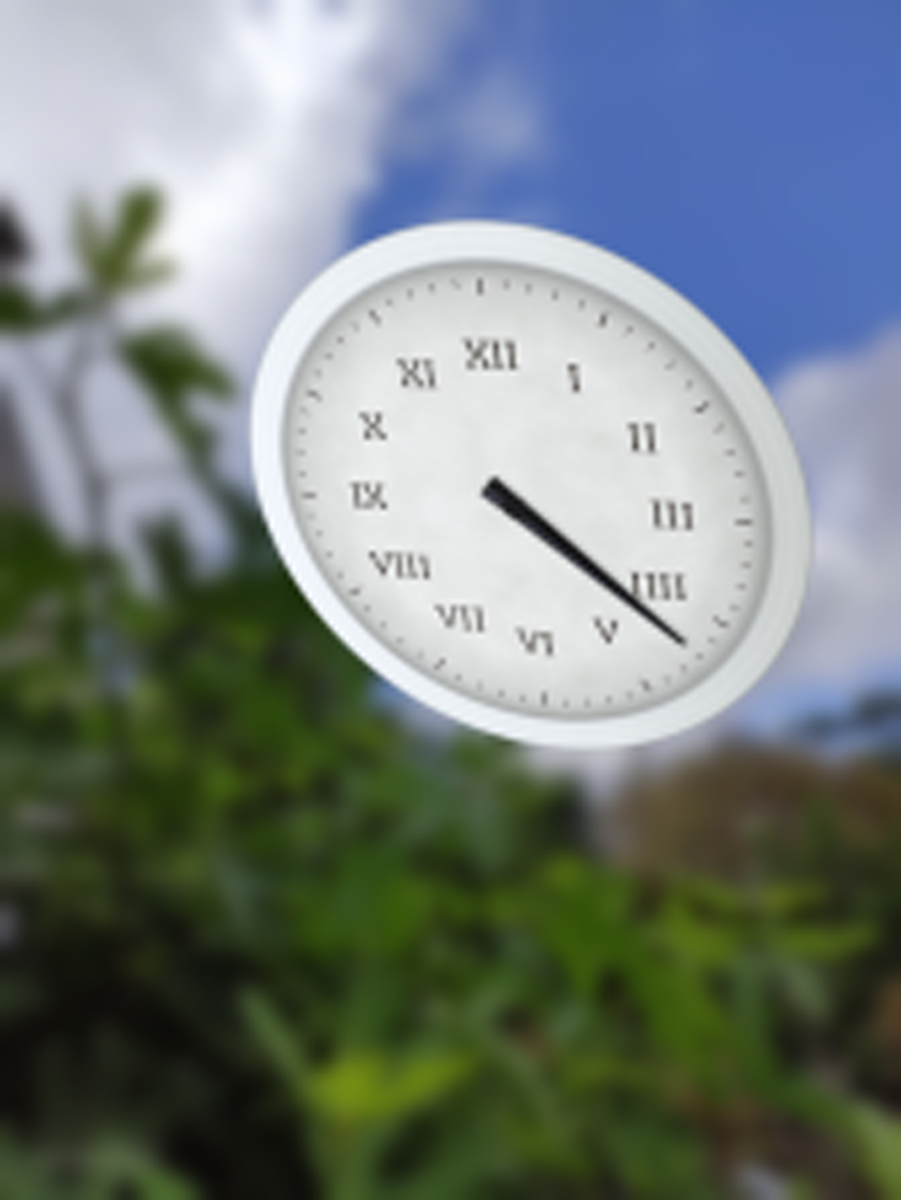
4:22
